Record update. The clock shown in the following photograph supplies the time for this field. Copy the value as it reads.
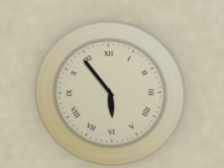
5:54
